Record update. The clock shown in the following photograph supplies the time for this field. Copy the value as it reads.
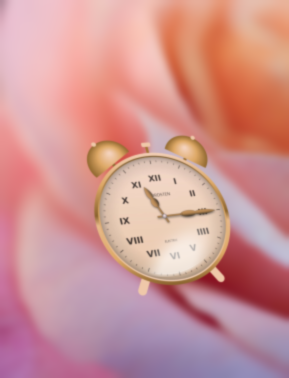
11:15
